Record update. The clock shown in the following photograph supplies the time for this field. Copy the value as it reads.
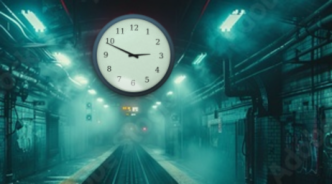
2:49
